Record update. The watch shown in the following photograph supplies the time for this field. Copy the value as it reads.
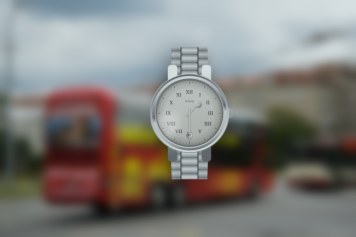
1:30
